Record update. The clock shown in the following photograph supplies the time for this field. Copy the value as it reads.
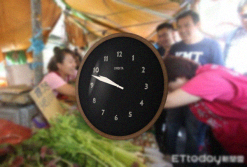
9:48
